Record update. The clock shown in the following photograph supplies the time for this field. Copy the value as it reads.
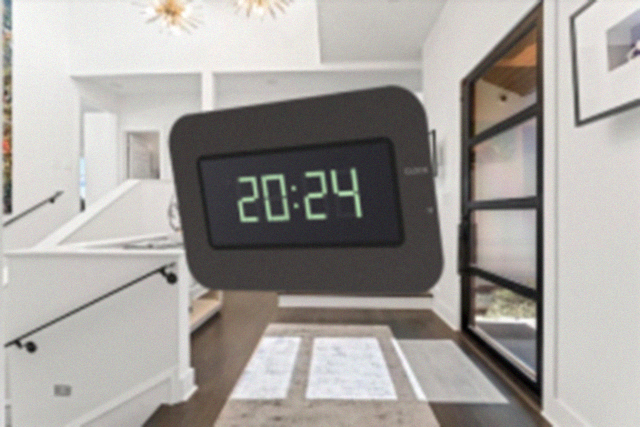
20:24
